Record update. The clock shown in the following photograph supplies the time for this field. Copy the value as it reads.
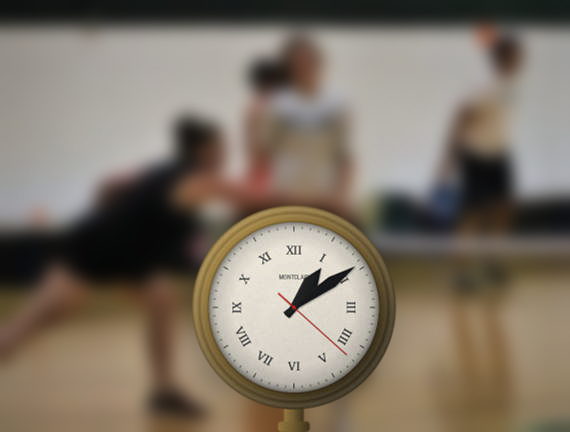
1:09:22
